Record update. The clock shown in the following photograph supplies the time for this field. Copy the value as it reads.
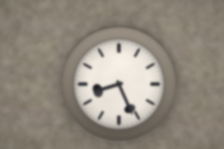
8:26
